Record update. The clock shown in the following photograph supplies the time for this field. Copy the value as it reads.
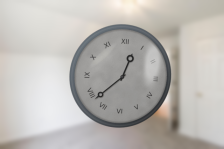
12:38
